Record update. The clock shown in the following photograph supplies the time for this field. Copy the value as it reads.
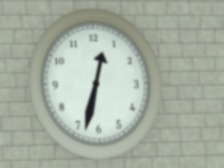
12:33
